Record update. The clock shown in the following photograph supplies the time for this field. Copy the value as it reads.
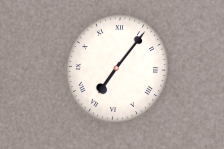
7:06
